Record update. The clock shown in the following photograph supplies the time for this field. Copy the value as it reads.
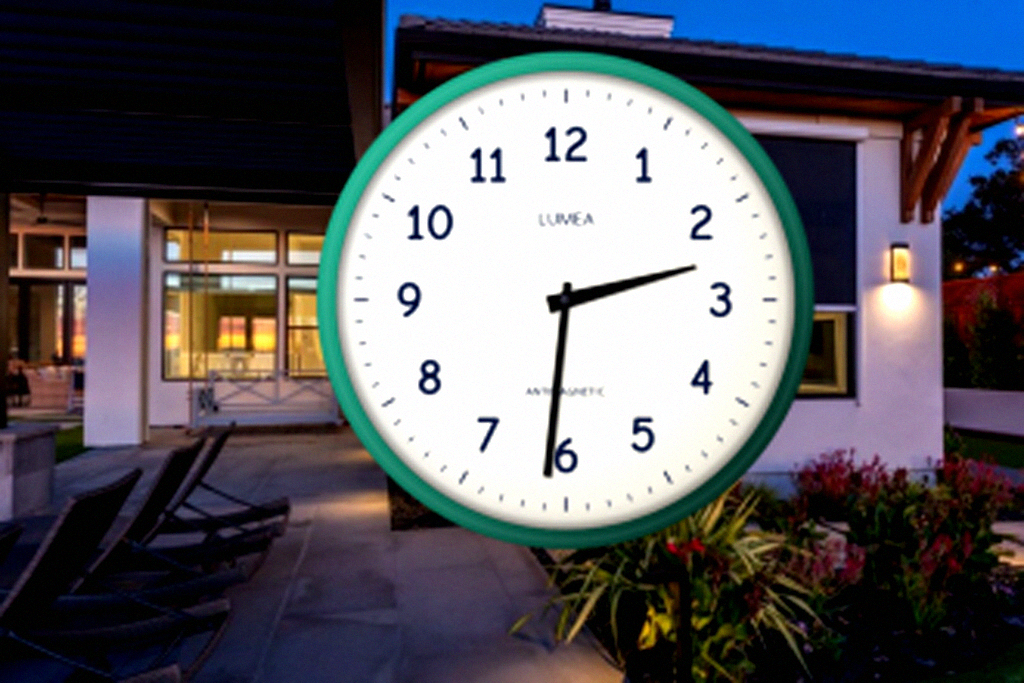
2:31
